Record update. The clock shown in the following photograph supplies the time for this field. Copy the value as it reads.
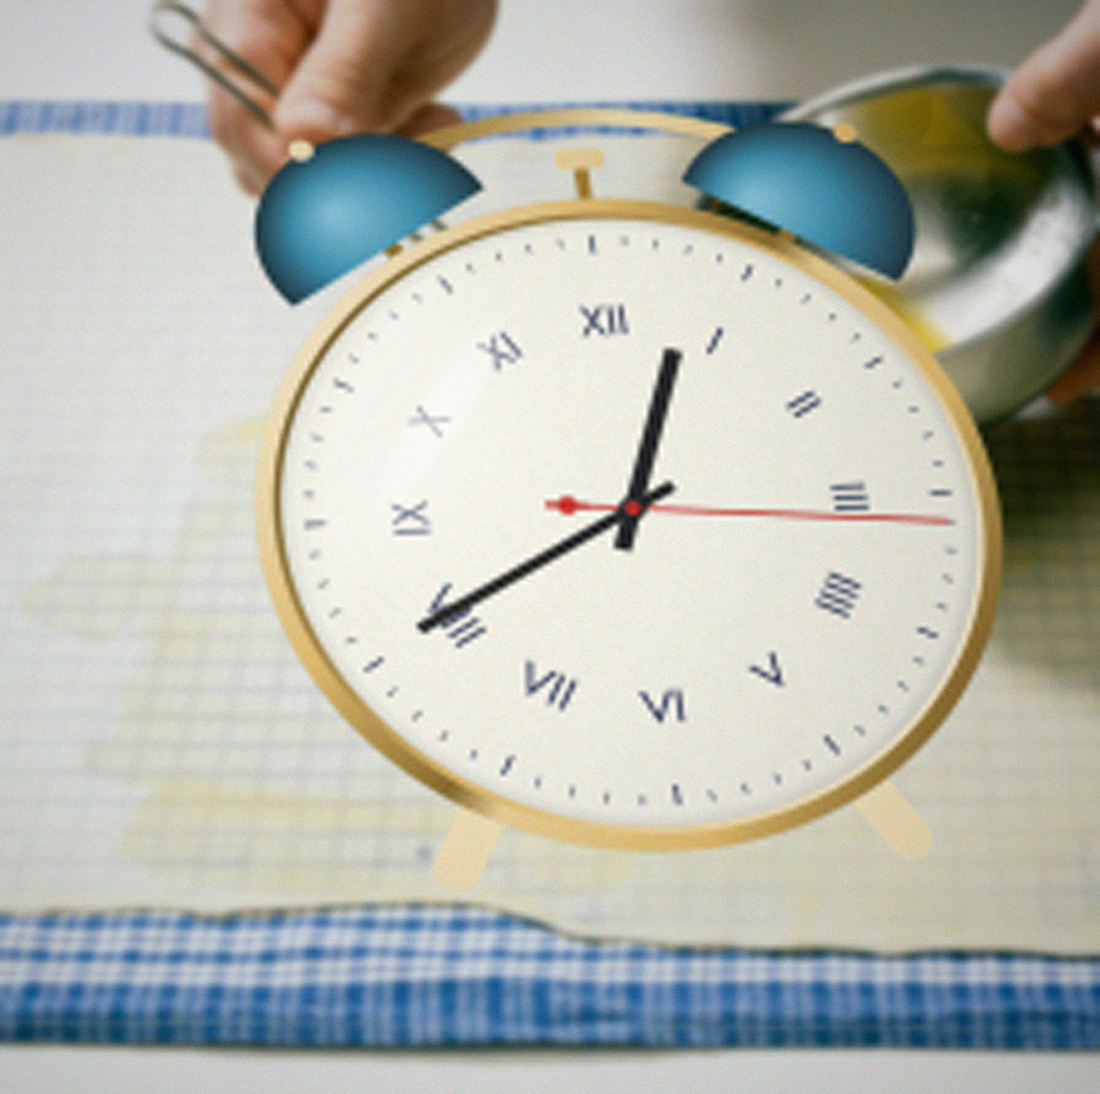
12:40:16
